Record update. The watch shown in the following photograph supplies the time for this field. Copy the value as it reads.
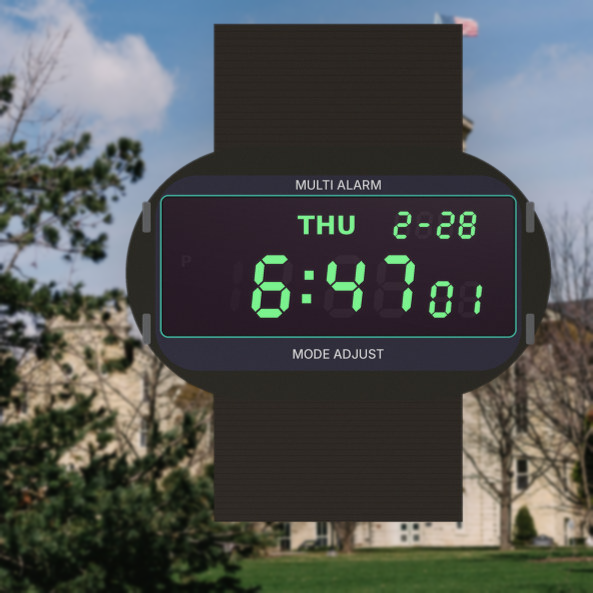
6:47:01
